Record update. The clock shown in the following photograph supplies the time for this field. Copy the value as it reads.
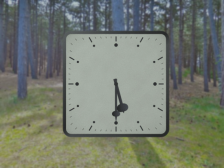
5:30
